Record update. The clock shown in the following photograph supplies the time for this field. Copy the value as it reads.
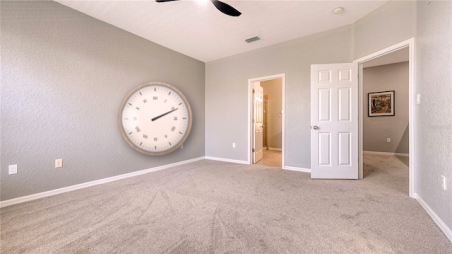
2:11
